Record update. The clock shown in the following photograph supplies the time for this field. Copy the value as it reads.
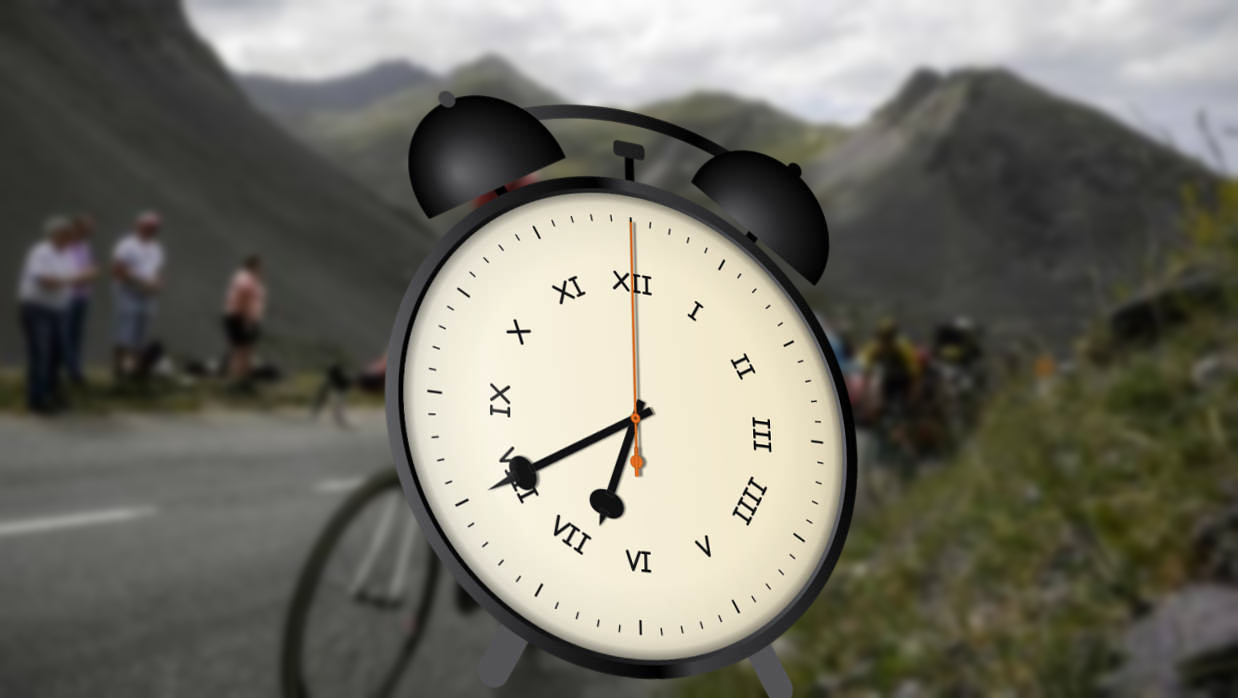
6:40:00
